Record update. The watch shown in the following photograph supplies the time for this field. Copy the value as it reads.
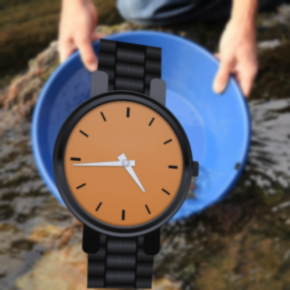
4:44
